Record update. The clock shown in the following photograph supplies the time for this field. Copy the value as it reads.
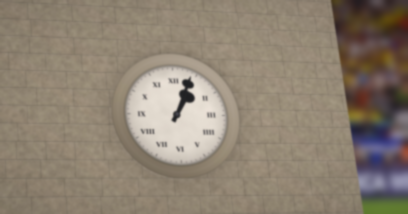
1:04
